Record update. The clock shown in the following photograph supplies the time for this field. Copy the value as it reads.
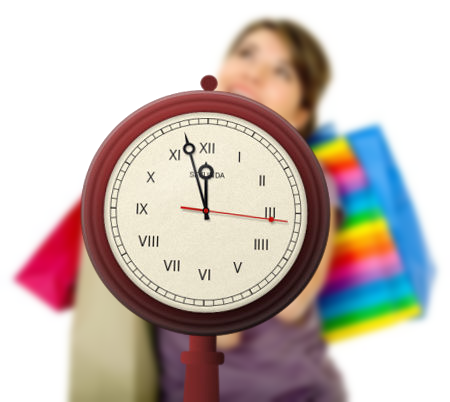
11:57:16
